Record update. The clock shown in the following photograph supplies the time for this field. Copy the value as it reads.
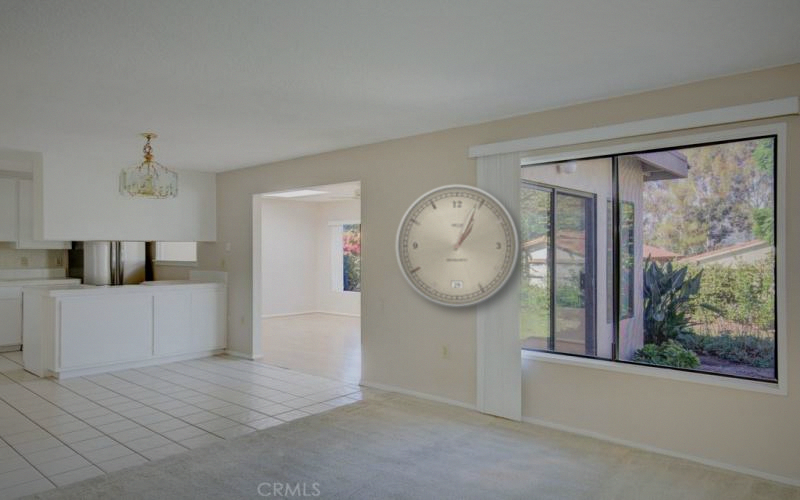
1:04
